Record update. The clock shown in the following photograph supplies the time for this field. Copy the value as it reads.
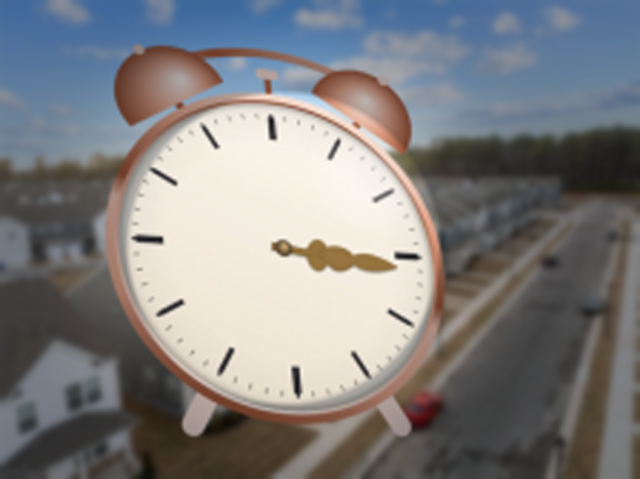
3:16
